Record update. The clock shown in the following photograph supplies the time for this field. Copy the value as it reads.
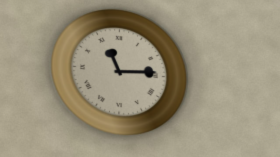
11:14
